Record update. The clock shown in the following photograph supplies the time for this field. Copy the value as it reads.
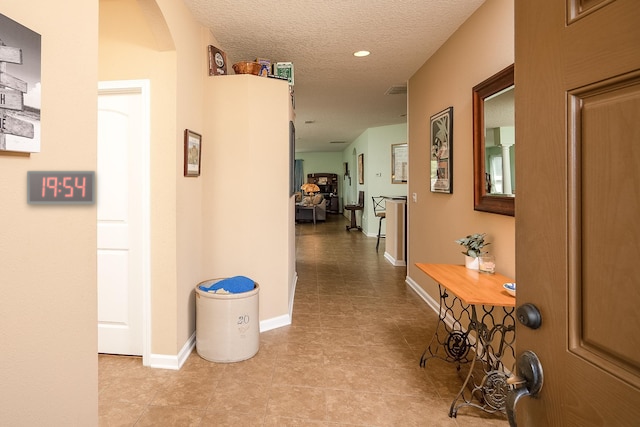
19:54
